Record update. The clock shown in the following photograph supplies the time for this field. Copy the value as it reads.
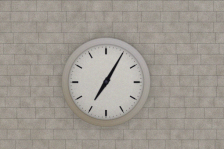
7:05
